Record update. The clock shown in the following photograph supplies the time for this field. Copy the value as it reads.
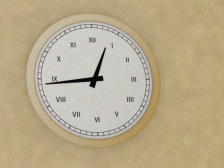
12:44
